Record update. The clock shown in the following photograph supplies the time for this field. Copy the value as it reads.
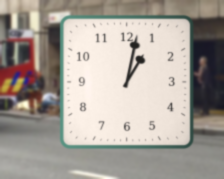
1:02
